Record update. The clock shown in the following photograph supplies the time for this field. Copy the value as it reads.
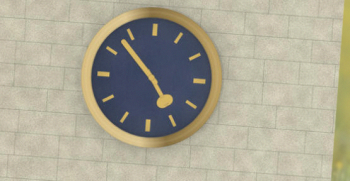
4:53
